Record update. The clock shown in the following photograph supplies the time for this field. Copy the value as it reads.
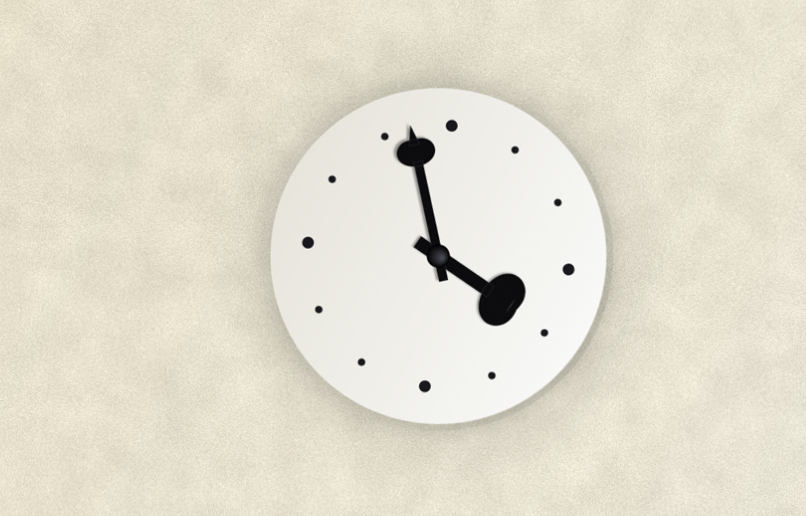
3:57
